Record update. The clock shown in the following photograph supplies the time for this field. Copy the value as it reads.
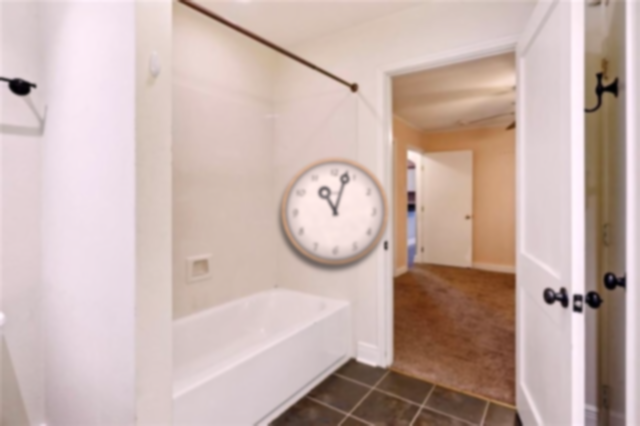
11:03
